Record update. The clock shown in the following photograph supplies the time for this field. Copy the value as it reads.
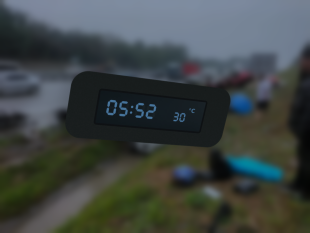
5:52
